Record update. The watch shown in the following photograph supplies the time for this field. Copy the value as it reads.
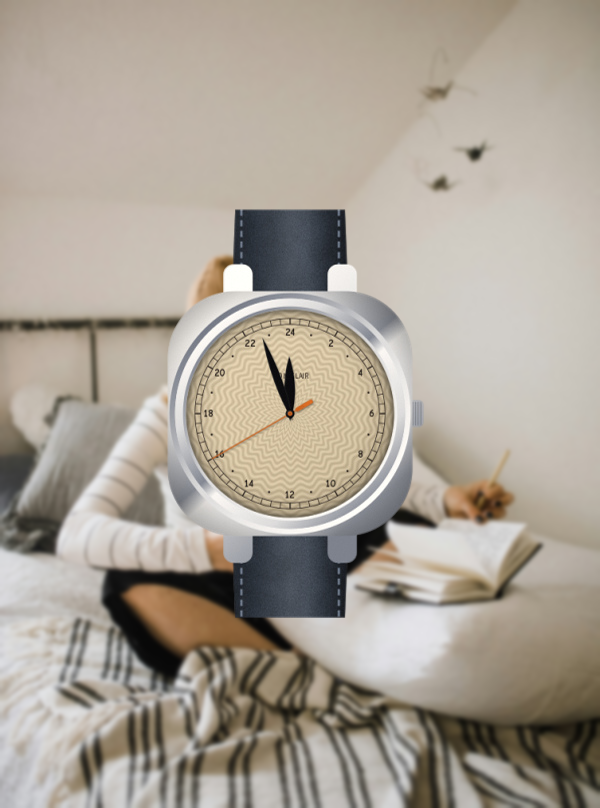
23:56:40
